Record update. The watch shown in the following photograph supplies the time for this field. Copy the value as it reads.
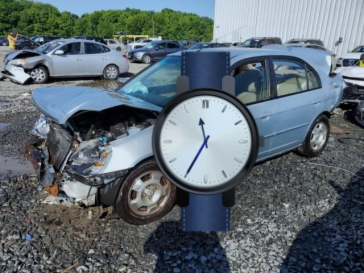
11:35
